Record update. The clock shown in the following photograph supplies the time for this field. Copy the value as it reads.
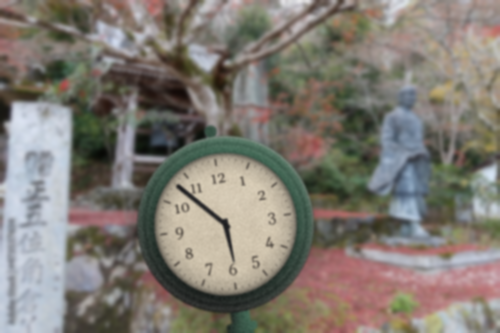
5:53
